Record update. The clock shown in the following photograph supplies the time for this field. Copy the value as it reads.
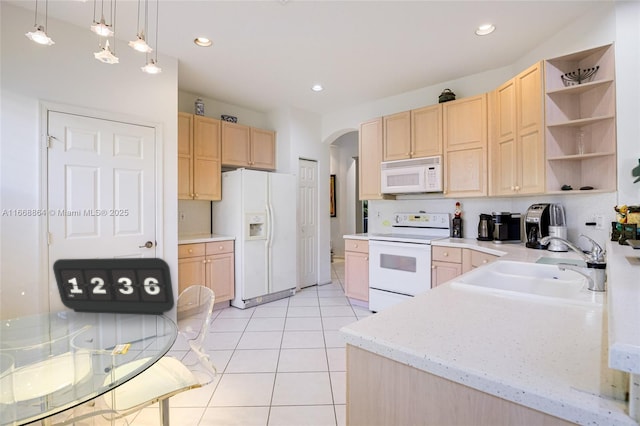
12:36
